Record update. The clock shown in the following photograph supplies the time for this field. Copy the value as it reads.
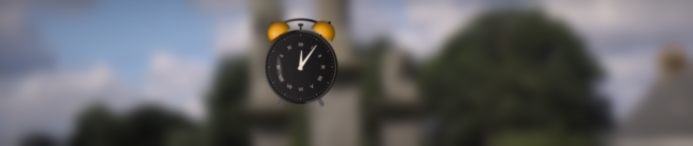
12:06
